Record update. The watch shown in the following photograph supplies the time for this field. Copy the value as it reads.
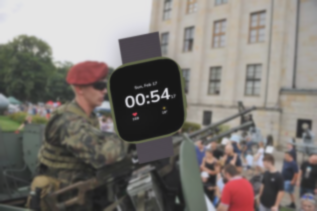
0:54
